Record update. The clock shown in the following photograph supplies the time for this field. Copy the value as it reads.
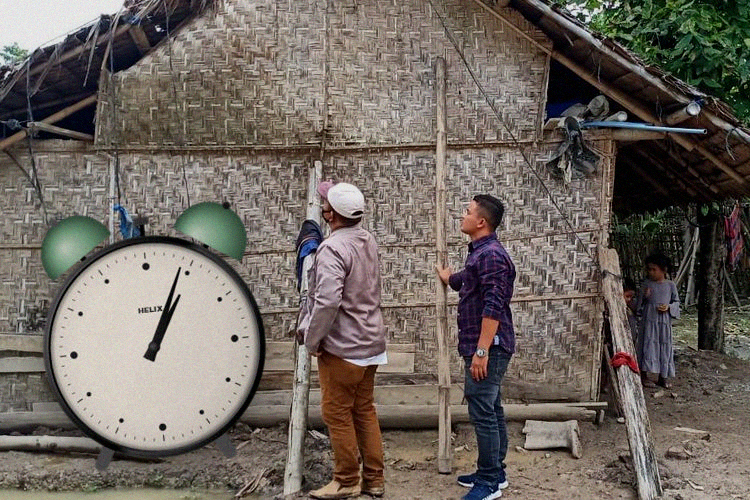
1:04
